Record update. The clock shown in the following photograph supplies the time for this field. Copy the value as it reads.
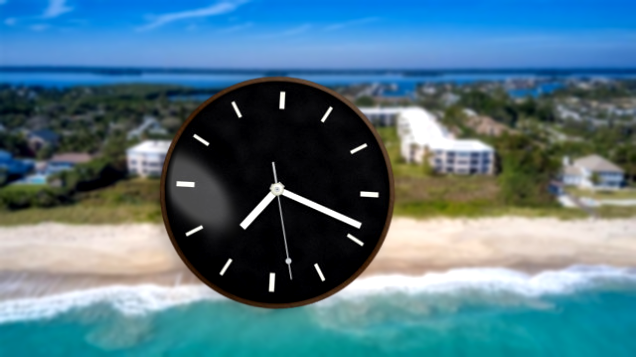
7:18:28
